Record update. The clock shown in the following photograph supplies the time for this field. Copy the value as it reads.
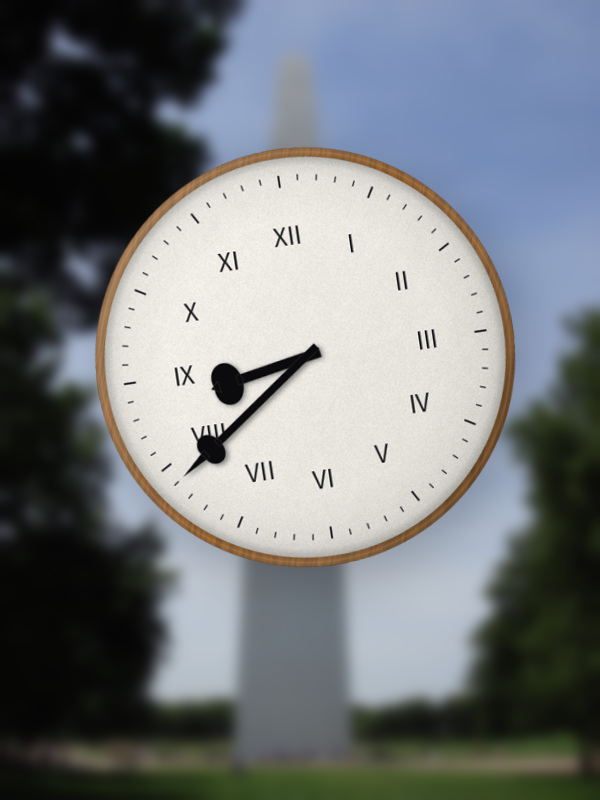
8:39
